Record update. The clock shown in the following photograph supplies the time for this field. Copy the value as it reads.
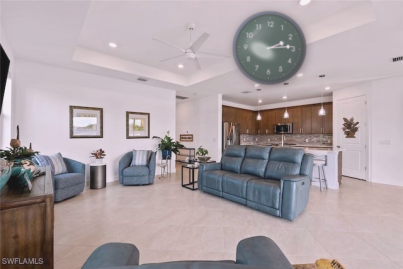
2:14
